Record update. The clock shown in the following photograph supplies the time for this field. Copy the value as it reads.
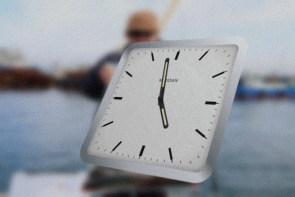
4:58
